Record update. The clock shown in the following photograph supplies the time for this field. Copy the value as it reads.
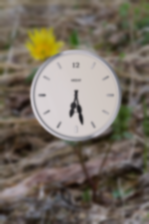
6:28
